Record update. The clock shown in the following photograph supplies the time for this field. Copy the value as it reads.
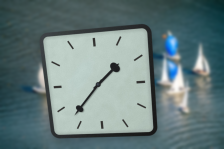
1:37
